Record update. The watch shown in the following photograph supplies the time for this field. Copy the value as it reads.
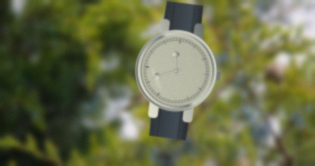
11:41
